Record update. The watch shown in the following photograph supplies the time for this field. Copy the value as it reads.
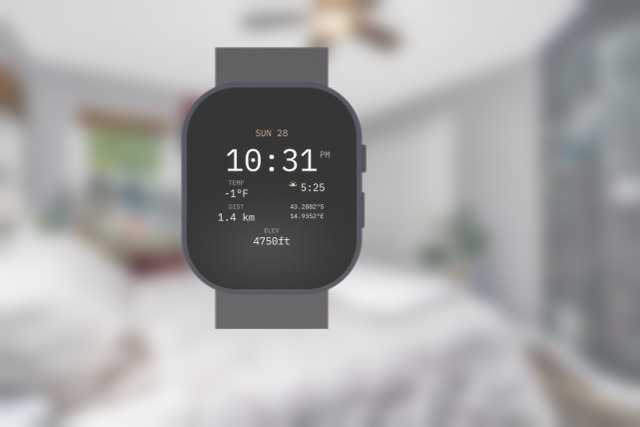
10:31
